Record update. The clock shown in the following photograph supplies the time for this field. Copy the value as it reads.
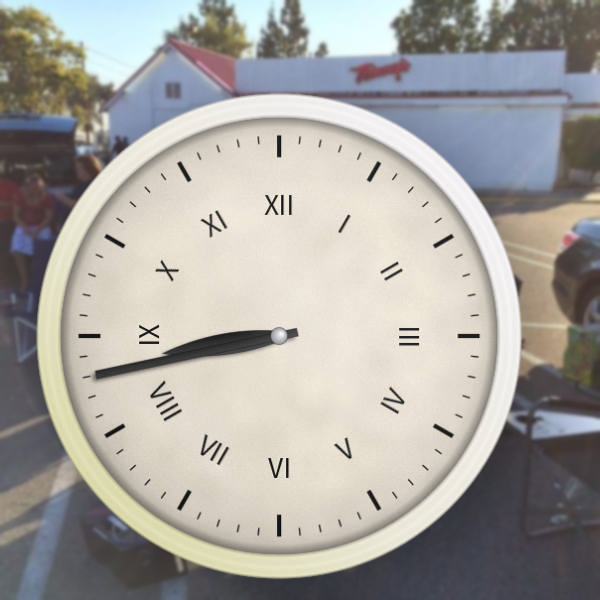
8:43
